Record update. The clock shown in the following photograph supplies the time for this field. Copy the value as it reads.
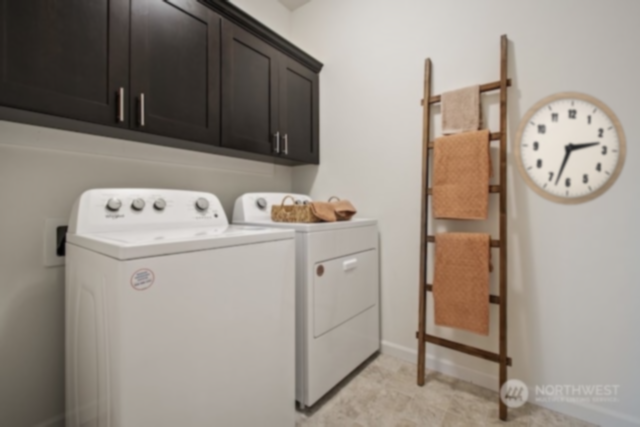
2:33
